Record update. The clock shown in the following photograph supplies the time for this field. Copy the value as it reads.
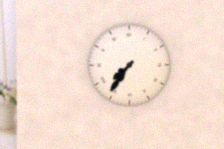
7:36
